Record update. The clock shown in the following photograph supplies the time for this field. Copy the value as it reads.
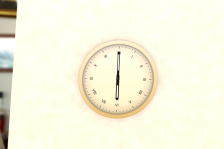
6:00
